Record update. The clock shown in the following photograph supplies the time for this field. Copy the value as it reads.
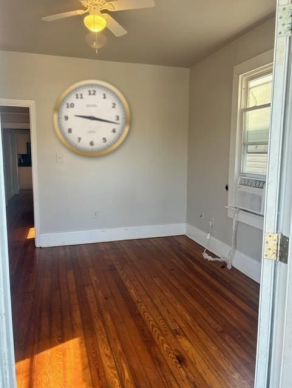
9:17
